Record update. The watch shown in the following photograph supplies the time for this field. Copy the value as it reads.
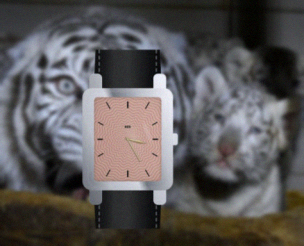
3:25
